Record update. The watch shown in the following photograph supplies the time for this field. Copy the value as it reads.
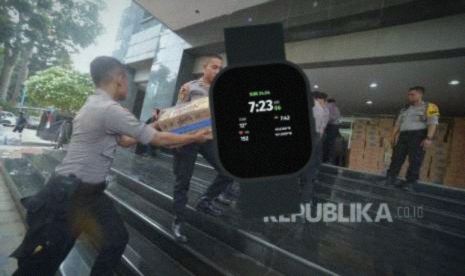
7:23
